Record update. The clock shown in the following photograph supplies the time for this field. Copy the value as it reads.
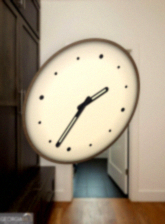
1:33
